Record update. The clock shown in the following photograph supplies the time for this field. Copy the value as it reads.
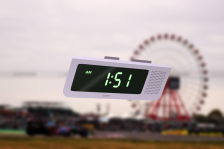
1:51
